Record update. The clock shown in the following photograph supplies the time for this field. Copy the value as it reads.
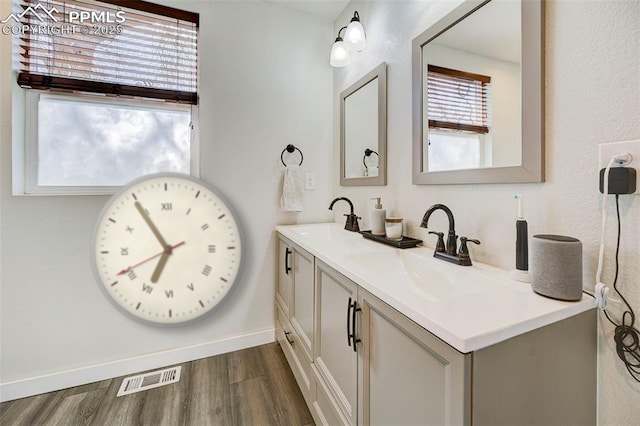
6:54:41
